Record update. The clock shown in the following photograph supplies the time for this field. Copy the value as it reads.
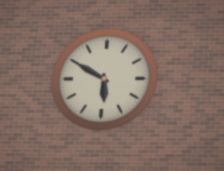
5:50
